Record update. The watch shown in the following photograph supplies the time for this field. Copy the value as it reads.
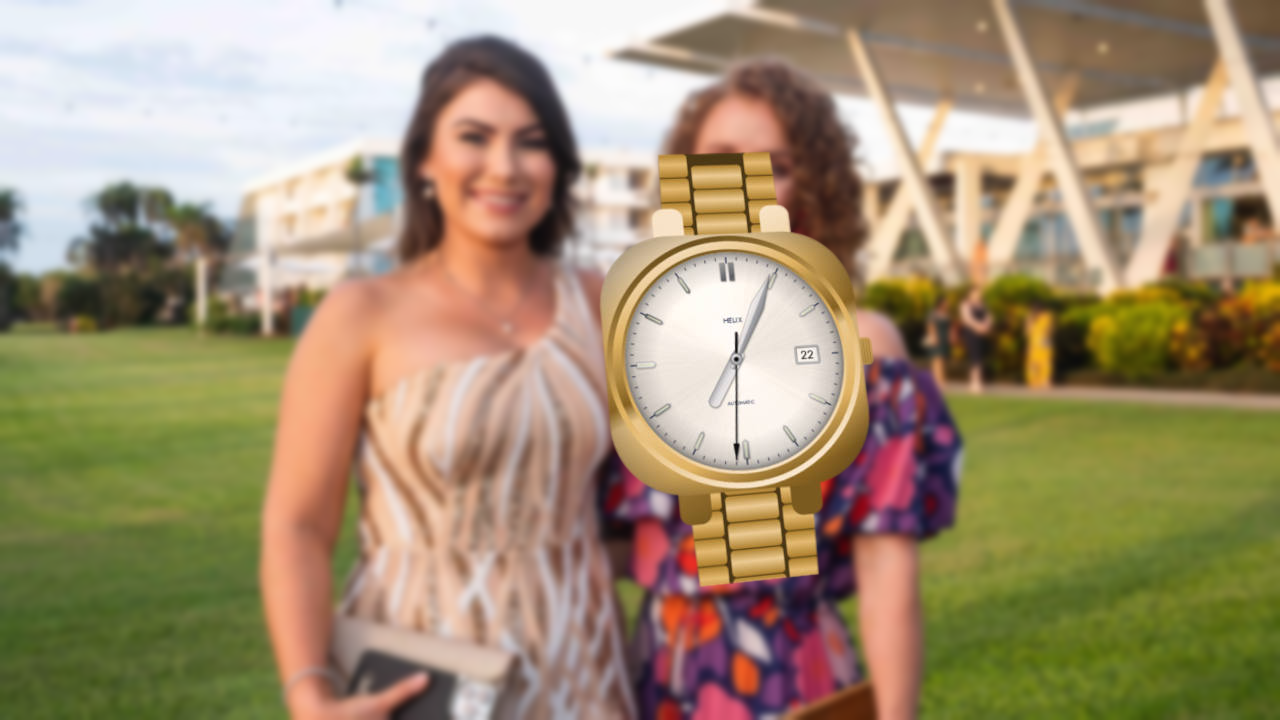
7:04:31
